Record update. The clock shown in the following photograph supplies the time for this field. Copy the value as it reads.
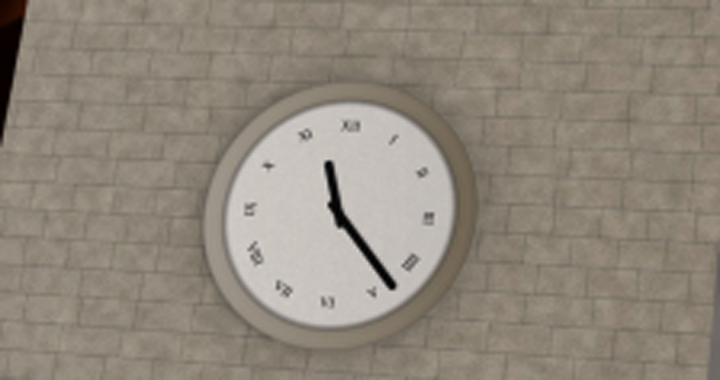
11:23
